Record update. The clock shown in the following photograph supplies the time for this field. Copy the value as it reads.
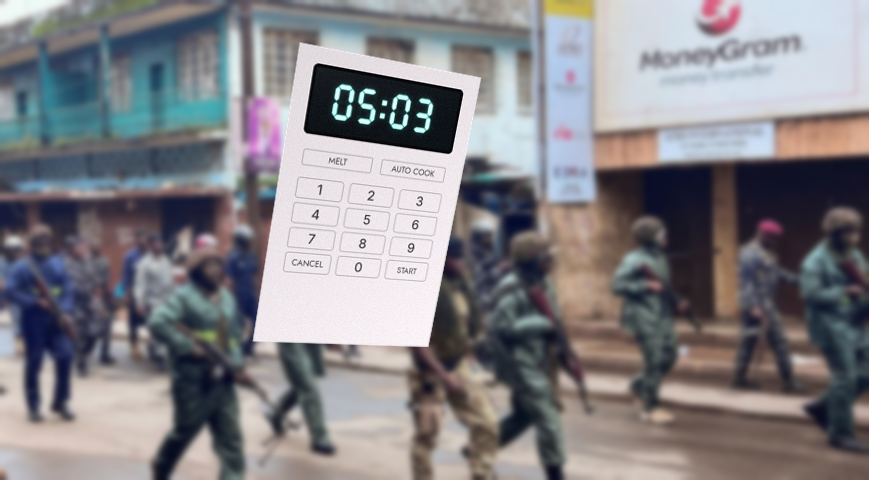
5:03
